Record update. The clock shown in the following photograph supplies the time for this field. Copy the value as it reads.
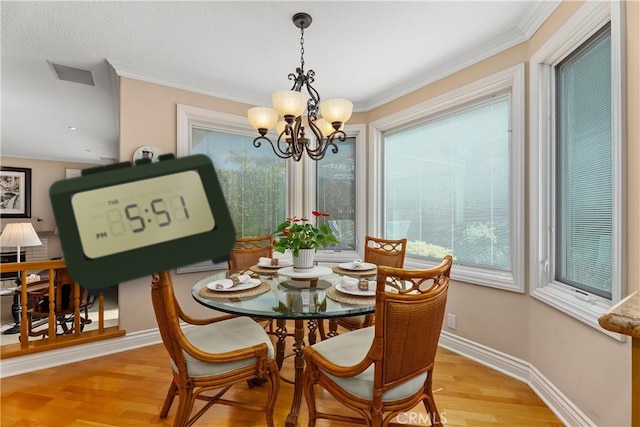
5:51
